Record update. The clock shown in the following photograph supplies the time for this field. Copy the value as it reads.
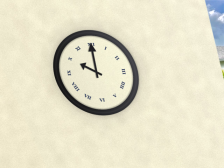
10:00
